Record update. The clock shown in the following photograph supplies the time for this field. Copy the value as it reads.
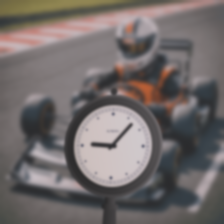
9:07
